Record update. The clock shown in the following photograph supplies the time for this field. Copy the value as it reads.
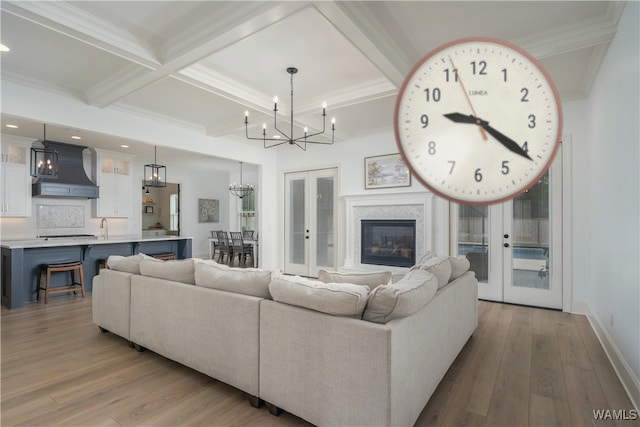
9:20:56
